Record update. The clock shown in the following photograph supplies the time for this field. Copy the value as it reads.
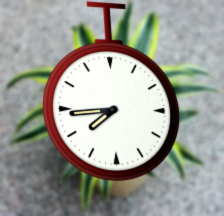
7:44
